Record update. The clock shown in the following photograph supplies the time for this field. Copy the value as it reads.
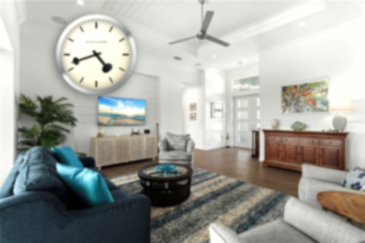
4:42
